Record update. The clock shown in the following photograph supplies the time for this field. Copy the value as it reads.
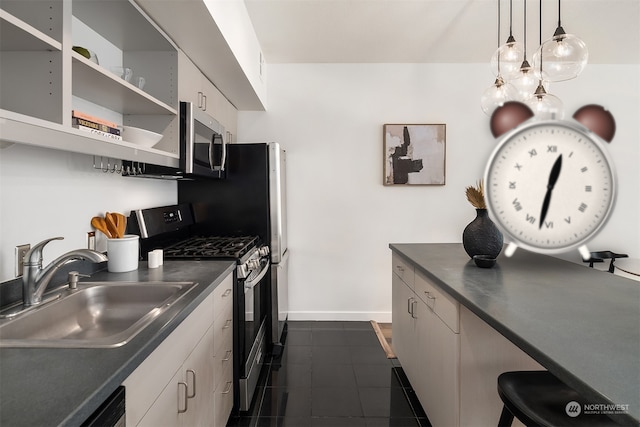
12:32
